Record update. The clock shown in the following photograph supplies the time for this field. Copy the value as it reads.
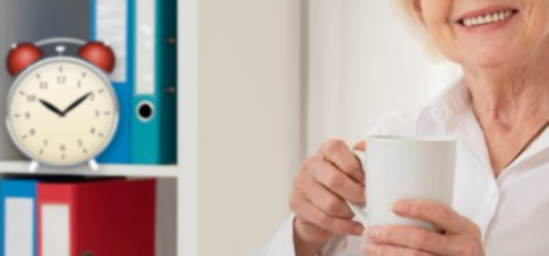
10:09
